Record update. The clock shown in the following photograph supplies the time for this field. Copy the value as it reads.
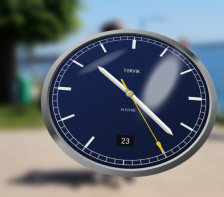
10:22:25
